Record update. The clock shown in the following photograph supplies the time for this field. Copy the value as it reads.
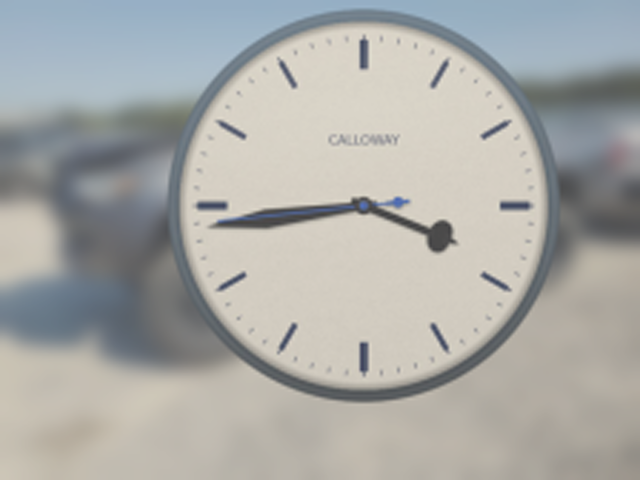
3:43:44
